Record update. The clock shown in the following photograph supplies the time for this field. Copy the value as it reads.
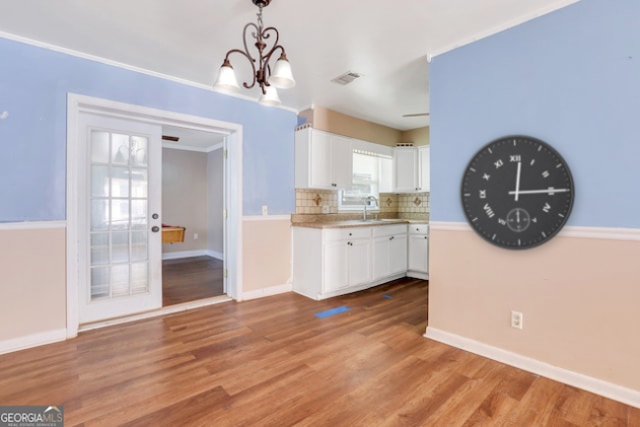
12:15
